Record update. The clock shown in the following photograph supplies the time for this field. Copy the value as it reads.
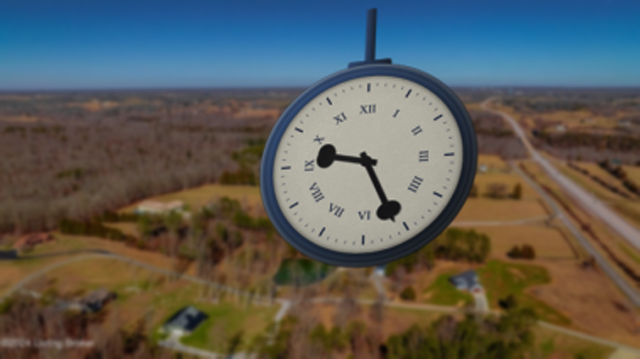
9:26
